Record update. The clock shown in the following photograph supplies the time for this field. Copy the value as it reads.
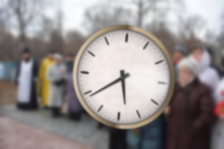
5:39
